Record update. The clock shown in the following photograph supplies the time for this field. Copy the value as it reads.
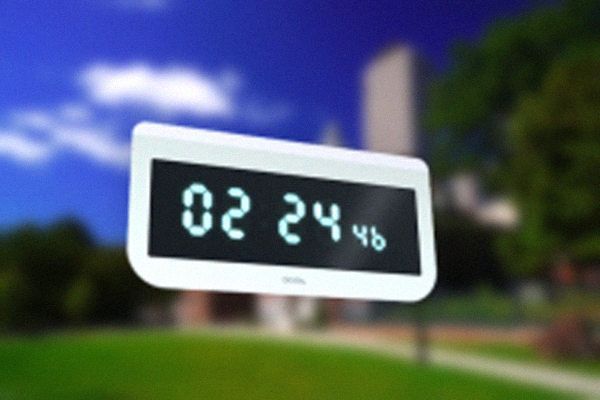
2:24:46
